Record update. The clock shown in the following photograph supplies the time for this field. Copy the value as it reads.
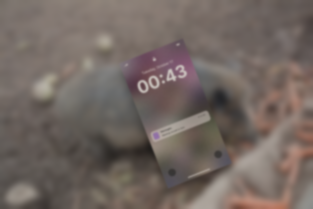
0:43
